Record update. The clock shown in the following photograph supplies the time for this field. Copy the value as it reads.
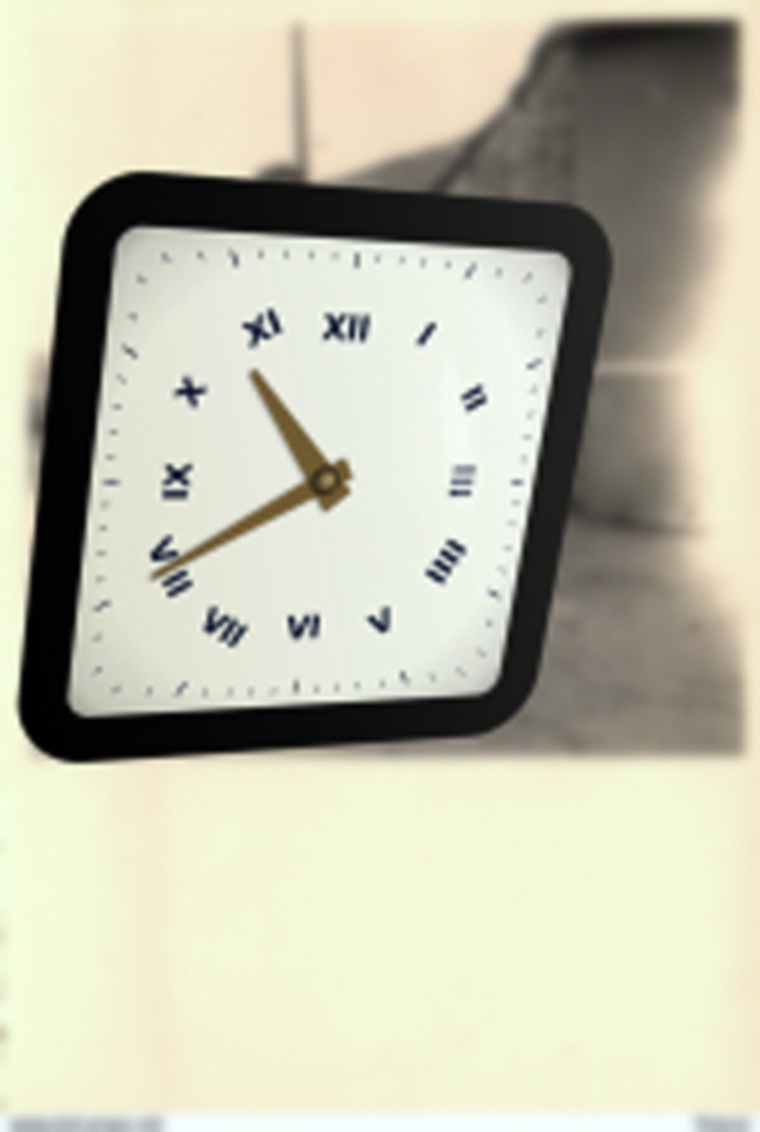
10:40
